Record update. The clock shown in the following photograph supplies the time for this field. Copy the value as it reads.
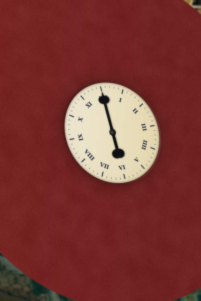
6:00
